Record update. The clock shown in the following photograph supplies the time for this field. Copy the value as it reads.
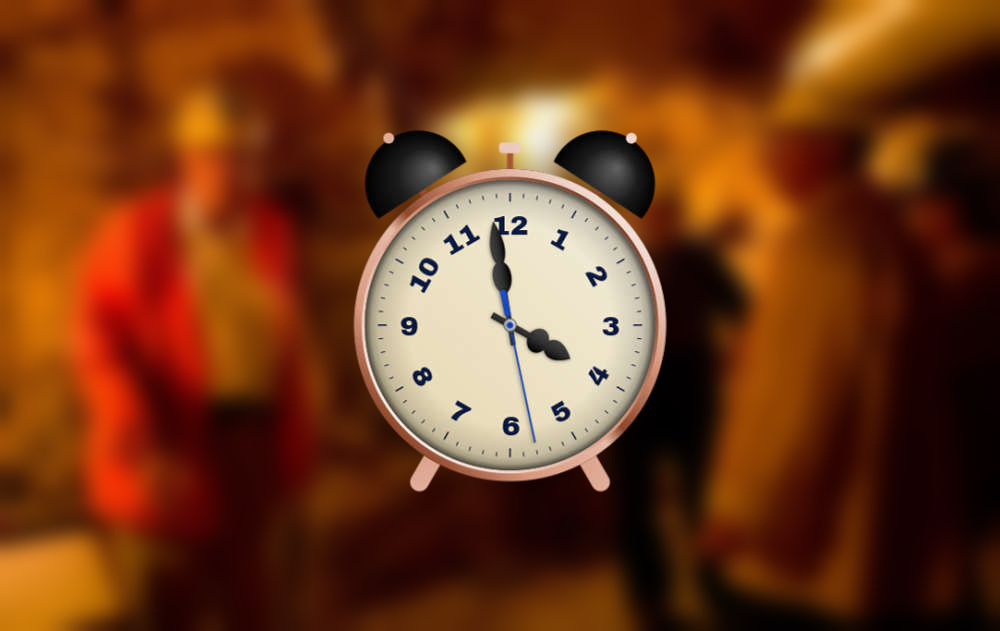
3:58:28
